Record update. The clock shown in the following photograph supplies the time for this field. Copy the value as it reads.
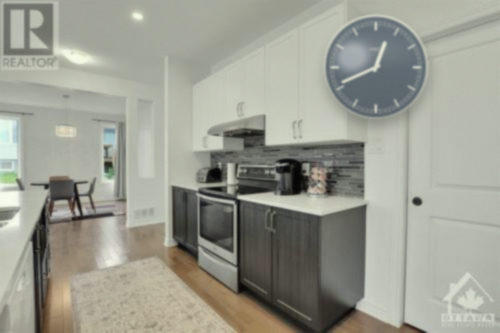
12:41
